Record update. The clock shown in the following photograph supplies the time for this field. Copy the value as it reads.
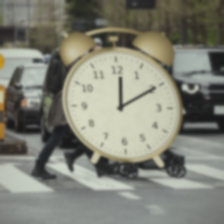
12:10
